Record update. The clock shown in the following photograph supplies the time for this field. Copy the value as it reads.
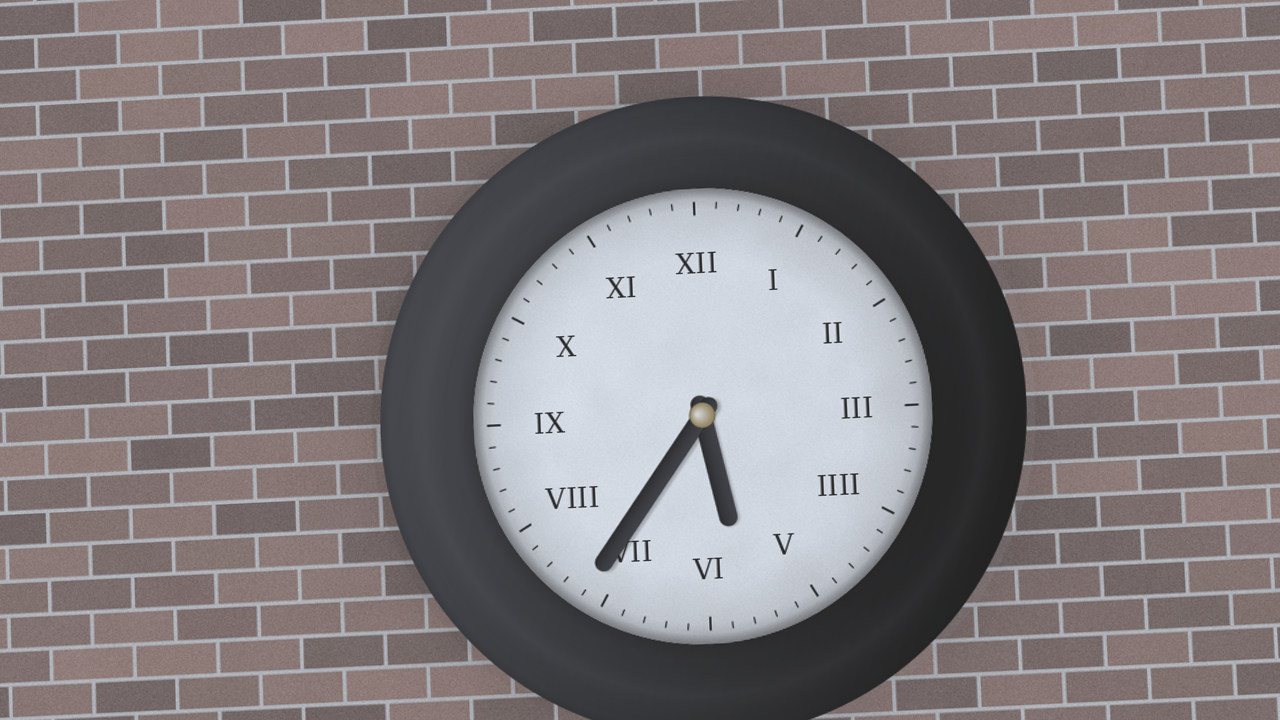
5:36
